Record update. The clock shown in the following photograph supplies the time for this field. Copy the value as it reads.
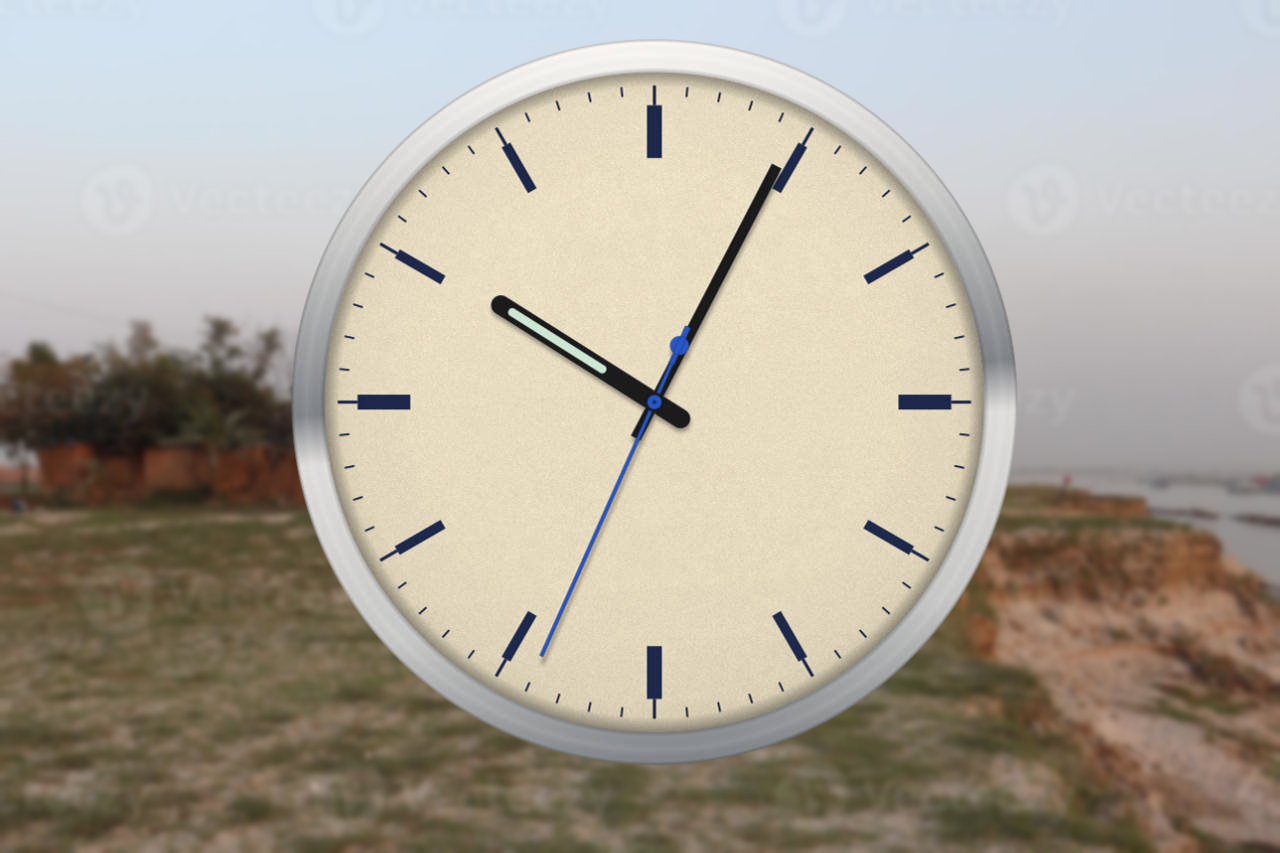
10:04:34
